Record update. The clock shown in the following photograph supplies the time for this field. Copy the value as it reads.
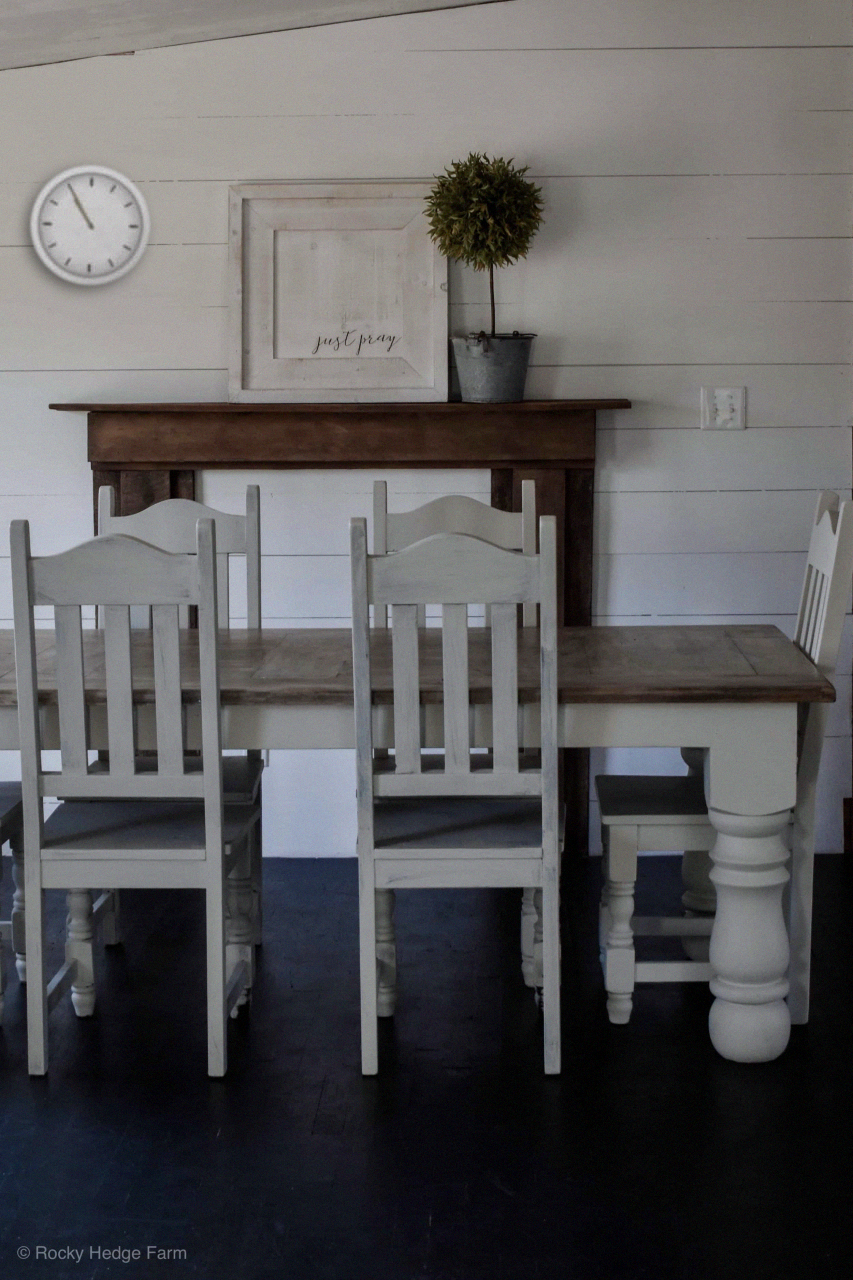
10:55
